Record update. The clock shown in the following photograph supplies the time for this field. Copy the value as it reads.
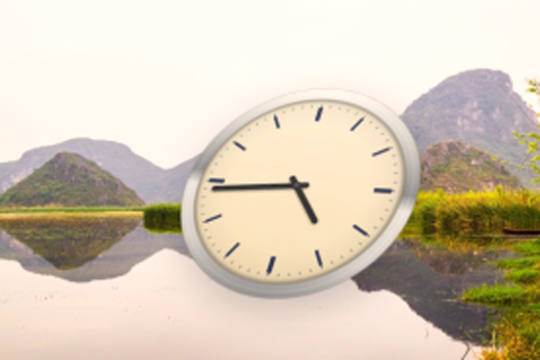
4:44
